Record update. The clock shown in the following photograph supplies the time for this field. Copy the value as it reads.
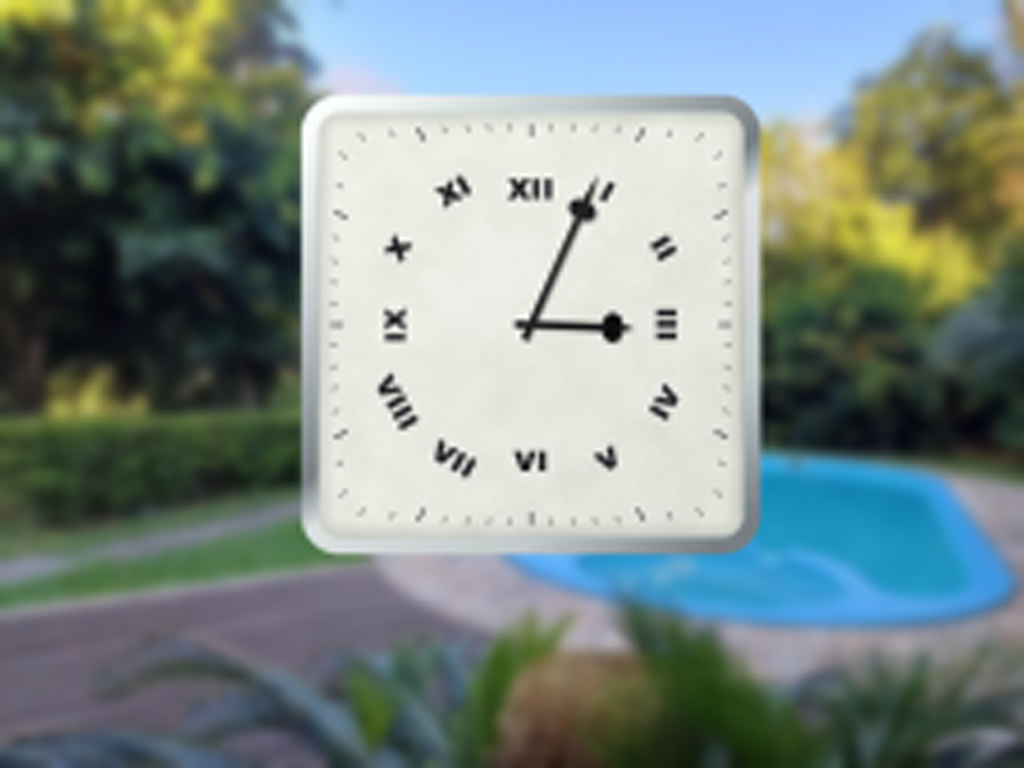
3:04
